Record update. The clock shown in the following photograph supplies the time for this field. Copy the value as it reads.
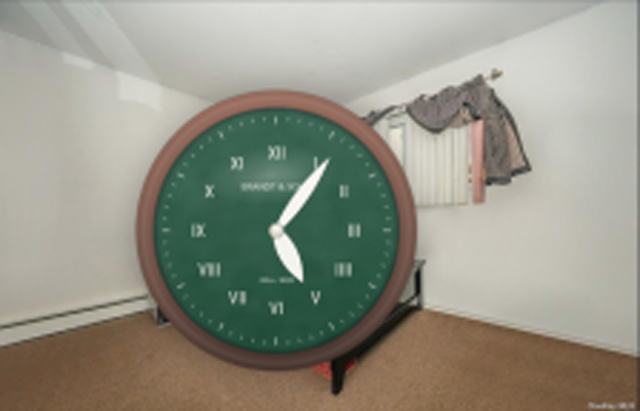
5:06
